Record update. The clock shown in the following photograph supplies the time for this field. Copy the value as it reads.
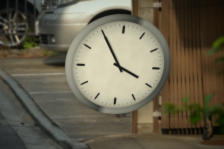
3:55
